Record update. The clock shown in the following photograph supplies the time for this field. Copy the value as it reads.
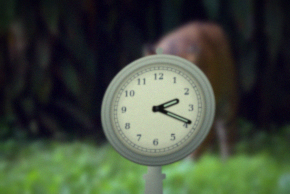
2:19
